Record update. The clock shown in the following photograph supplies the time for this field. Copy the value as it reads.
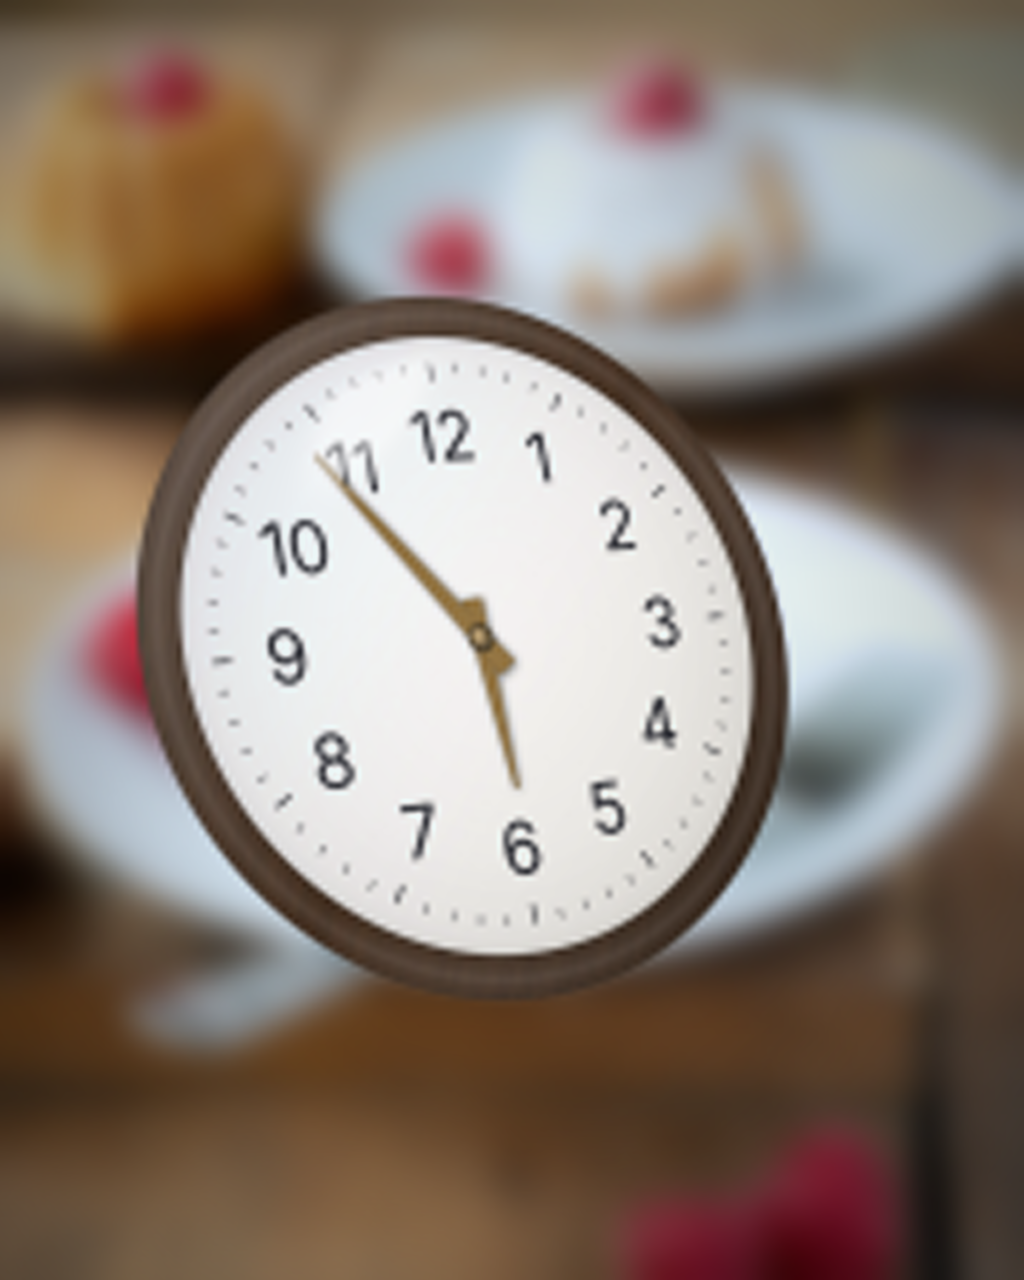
5:54
